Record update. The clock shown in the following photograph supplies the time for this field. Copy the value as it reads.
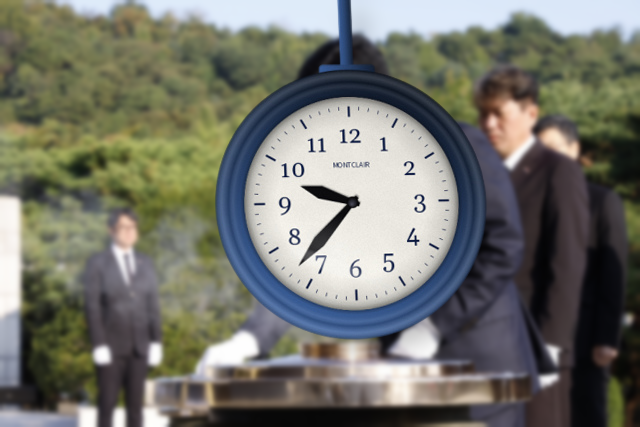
9:37
